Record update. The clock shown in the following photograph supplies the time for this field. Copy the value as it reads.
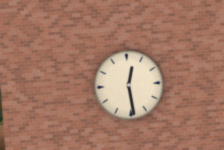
12:29
